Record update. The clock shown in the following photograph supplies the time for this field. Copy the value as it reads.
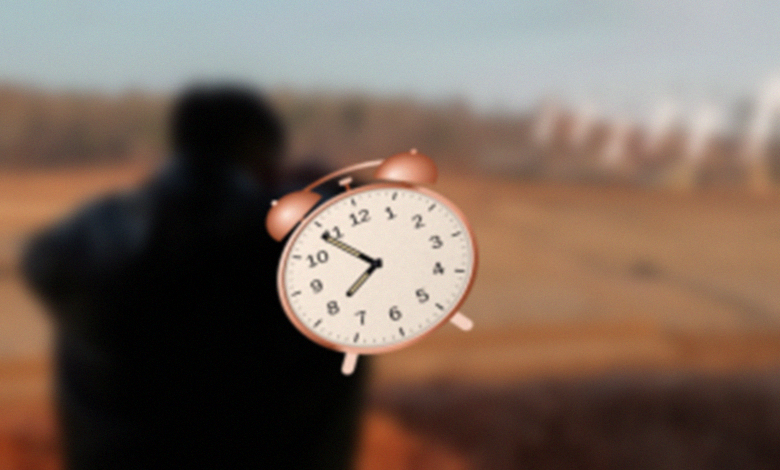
7:54
